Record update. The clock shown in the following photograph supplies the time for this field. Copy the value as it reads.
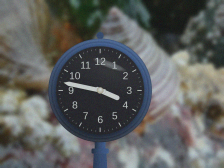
3:47
